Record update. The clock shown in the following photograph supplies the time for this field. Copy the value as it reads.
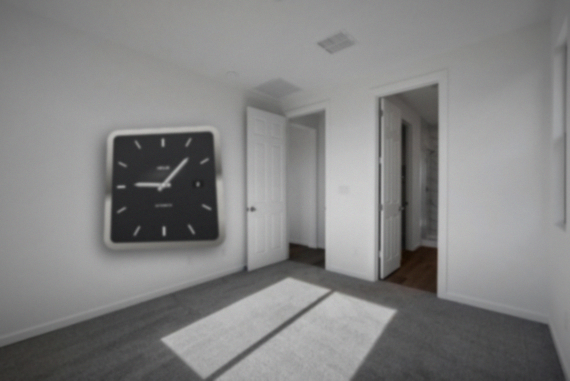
9:07
